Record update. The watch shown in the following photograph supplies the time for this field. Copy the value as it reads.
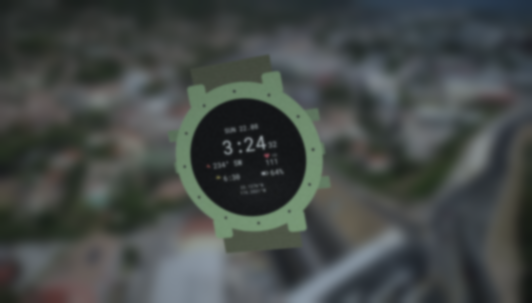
3:24
